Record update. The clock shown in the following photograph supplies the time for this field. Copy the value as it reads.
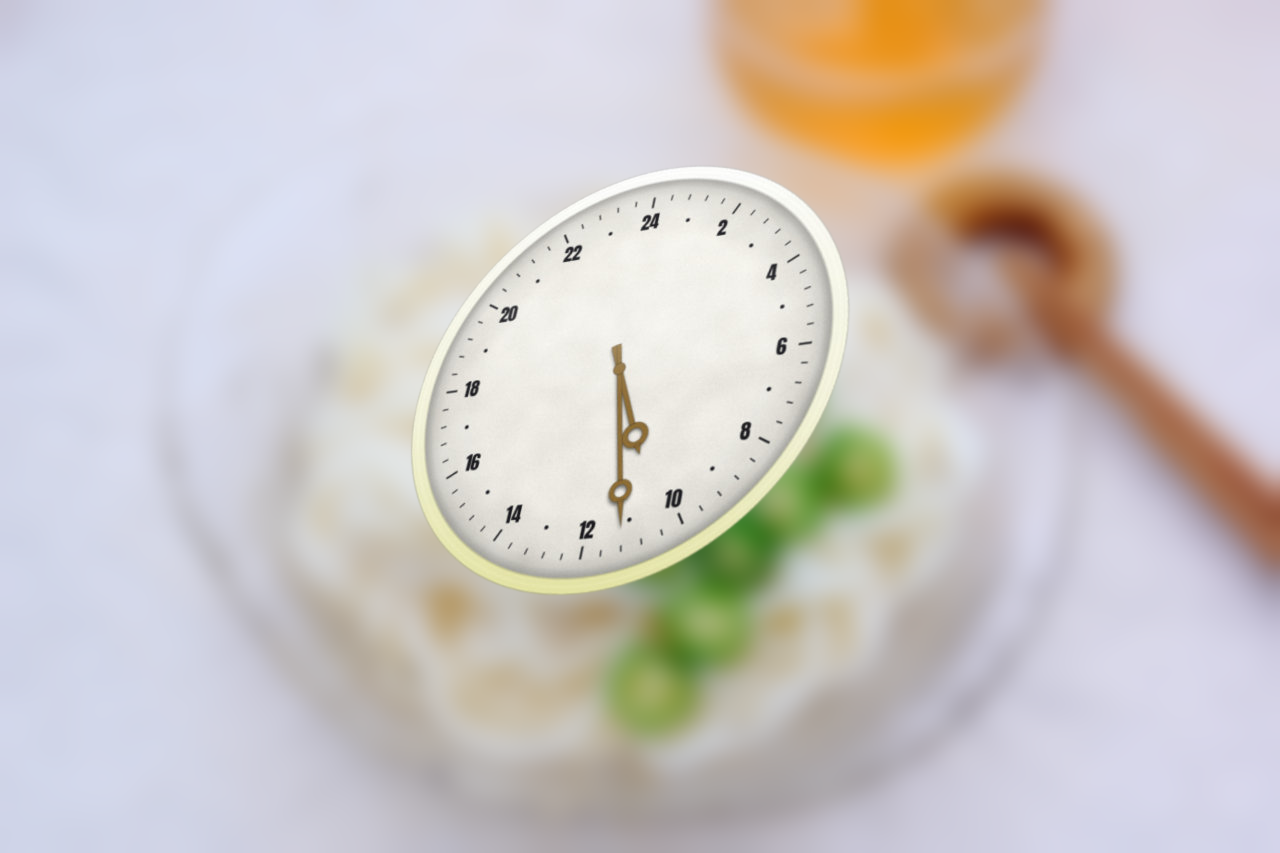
10:28
